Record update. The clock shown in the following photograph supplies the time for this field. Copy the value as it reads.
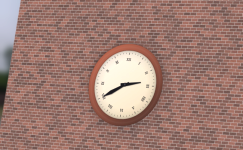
2:40
